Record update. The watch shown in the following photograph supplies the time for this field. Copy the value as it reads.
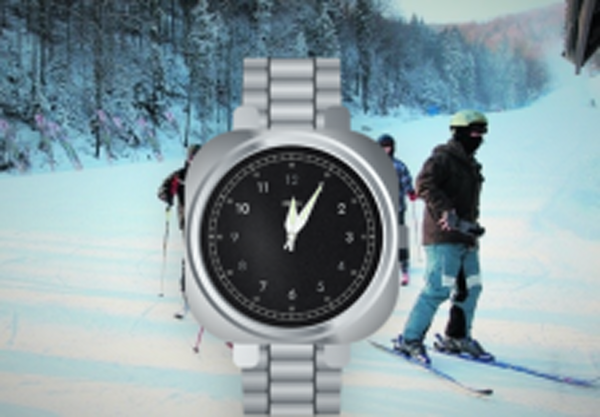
12:05
